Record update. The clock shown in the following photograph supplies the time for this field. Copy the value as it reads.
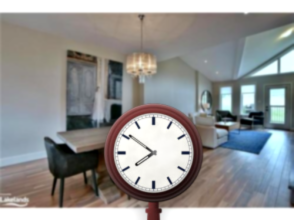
7:51
